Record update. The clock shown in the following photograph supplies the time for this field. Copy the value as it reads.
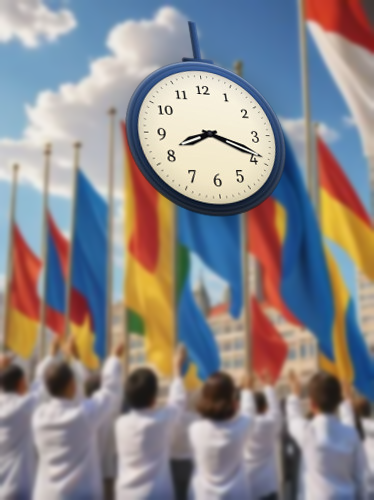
8:19
